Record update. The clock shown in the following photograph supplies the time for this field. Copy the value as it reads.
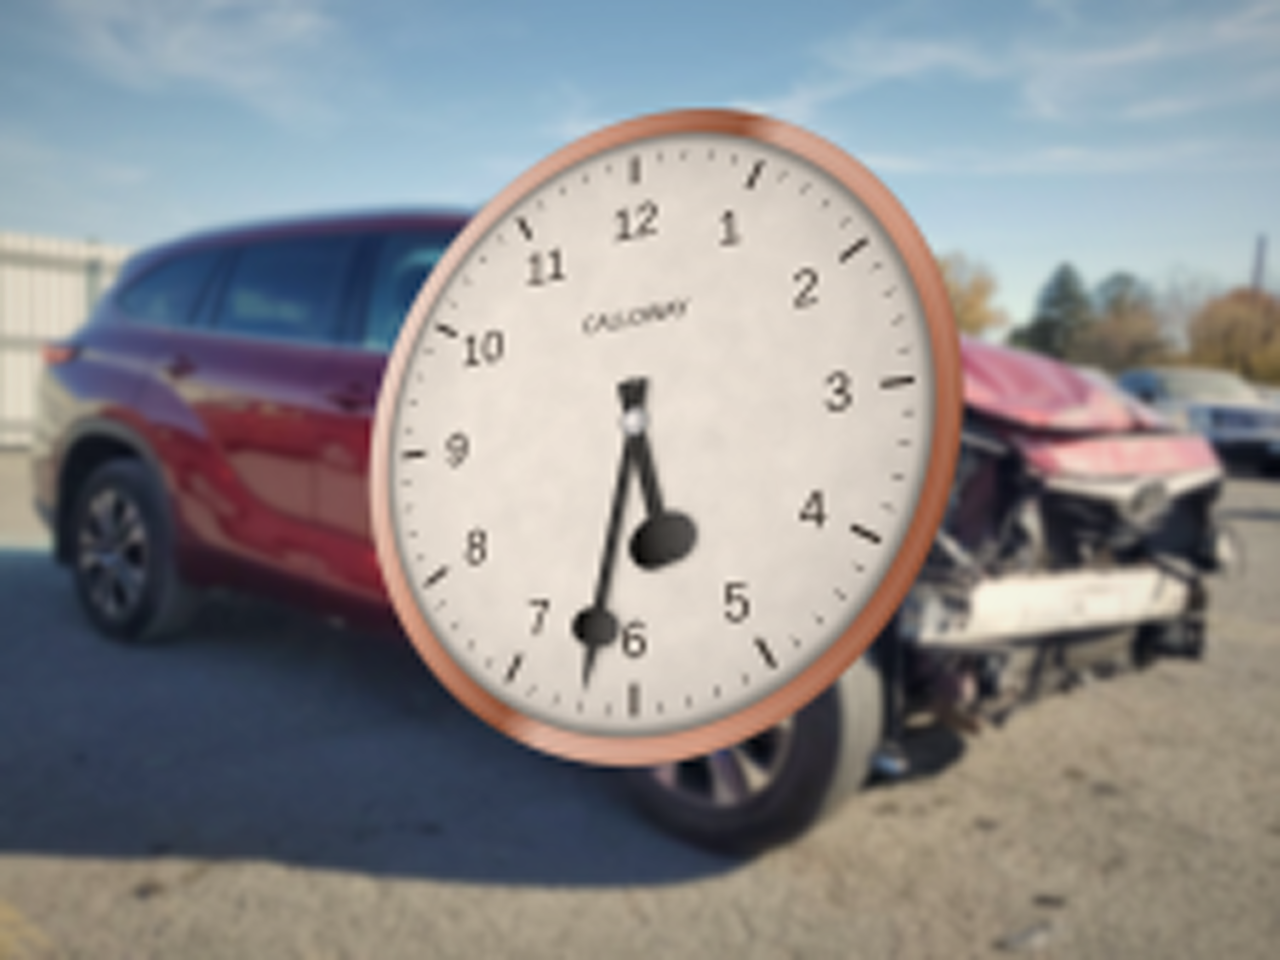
5:32
